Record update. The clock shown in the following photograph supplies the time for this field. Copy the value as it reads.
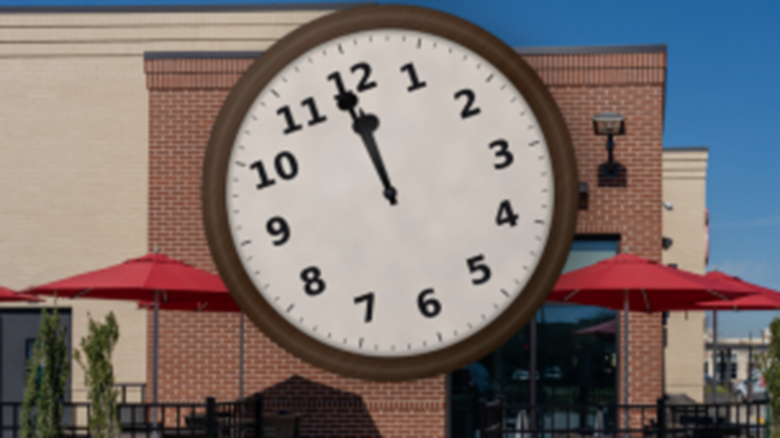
11:59
